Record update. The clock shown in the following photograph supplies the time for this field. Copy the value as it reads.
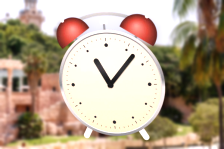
11:07
